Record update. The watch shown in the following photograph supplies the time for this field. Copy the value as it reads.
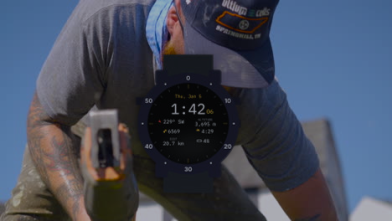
1:42
